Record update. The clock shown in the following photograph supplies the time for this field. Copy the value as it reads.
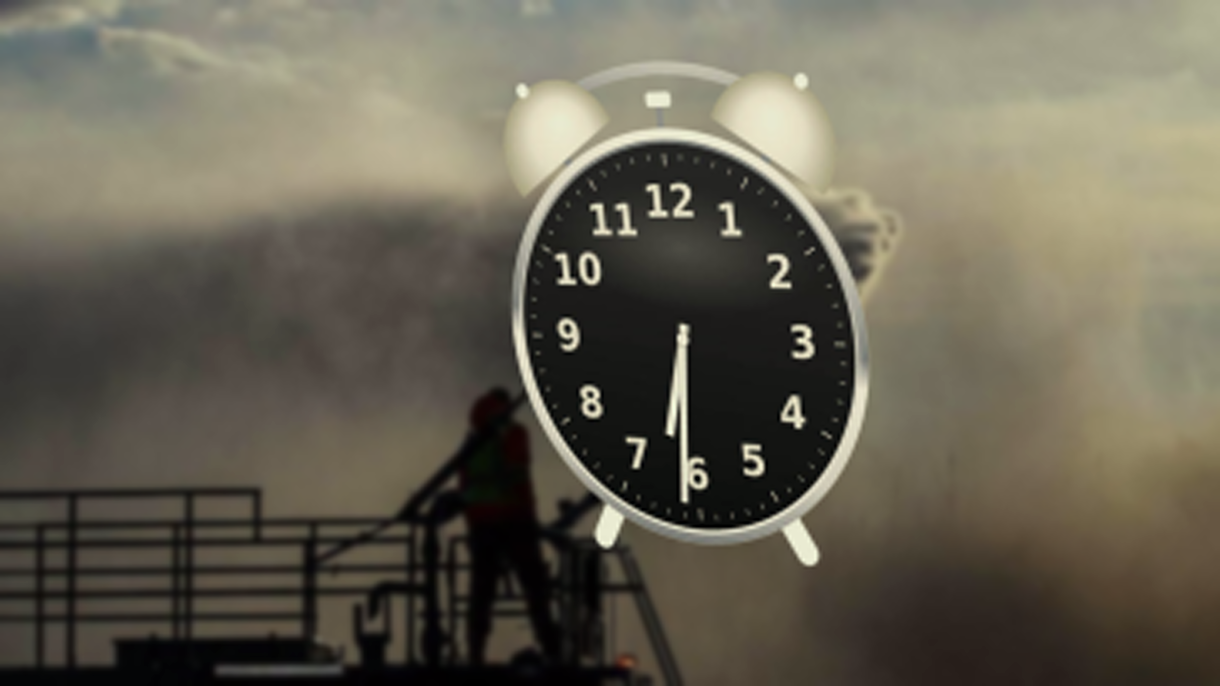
6:31
